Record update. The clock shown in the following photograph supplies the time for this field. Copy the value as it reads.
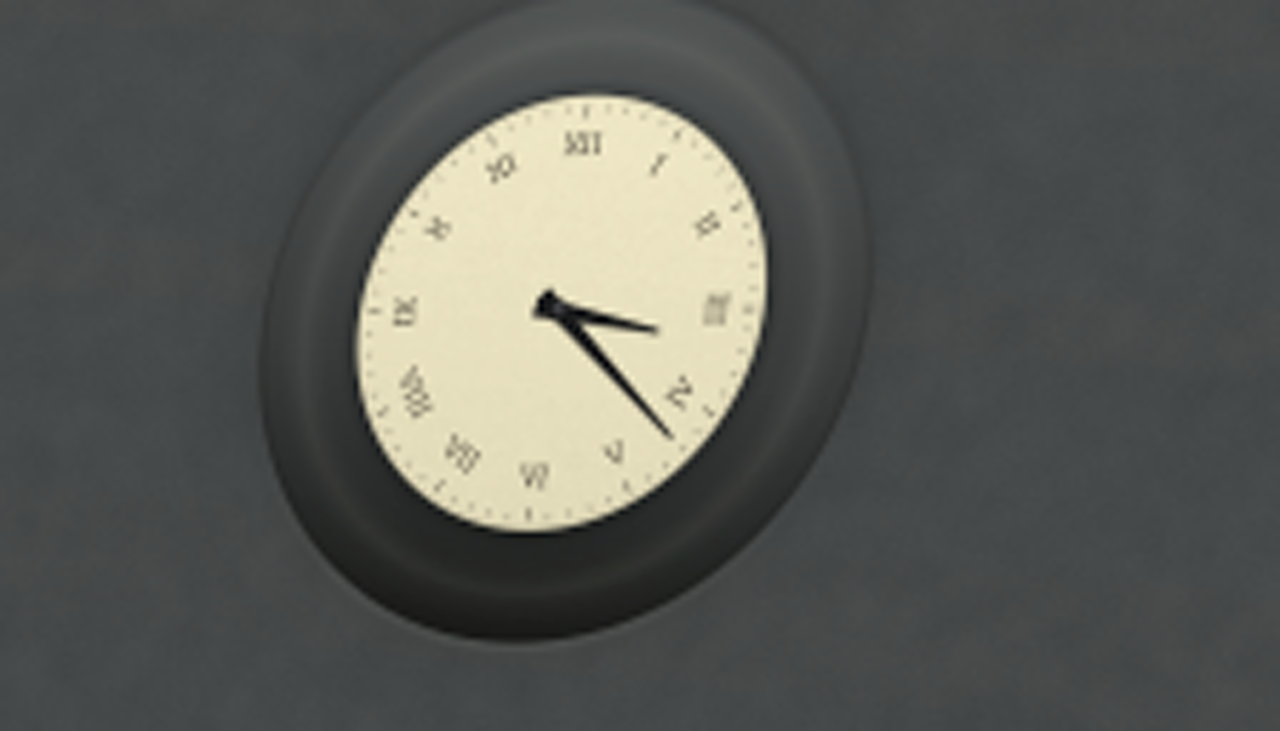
3:22
